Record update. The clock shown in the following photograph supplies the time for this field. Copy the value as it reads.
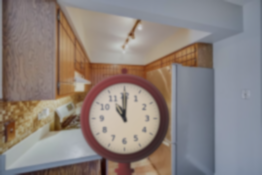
11:00
